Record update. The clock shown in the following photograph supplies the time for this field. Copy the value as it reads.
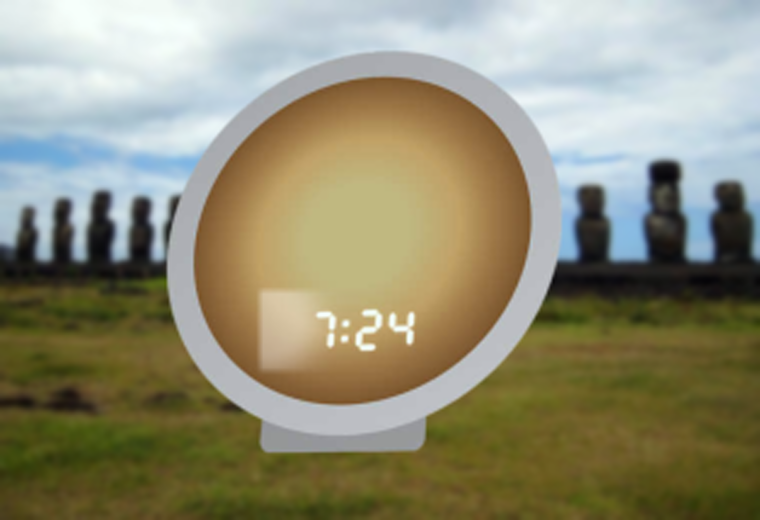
7:24
